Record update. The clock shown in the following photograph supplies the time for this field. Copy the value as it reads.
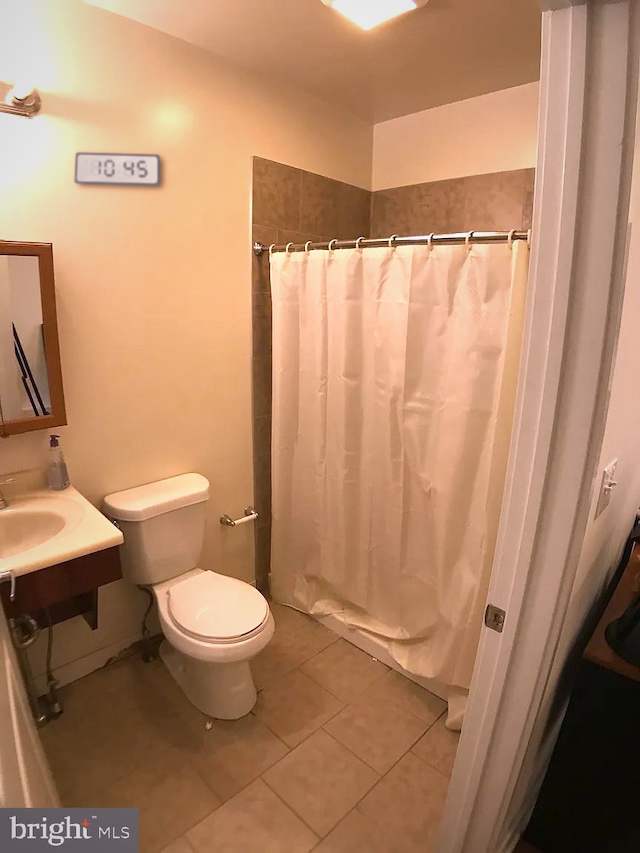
10:45
